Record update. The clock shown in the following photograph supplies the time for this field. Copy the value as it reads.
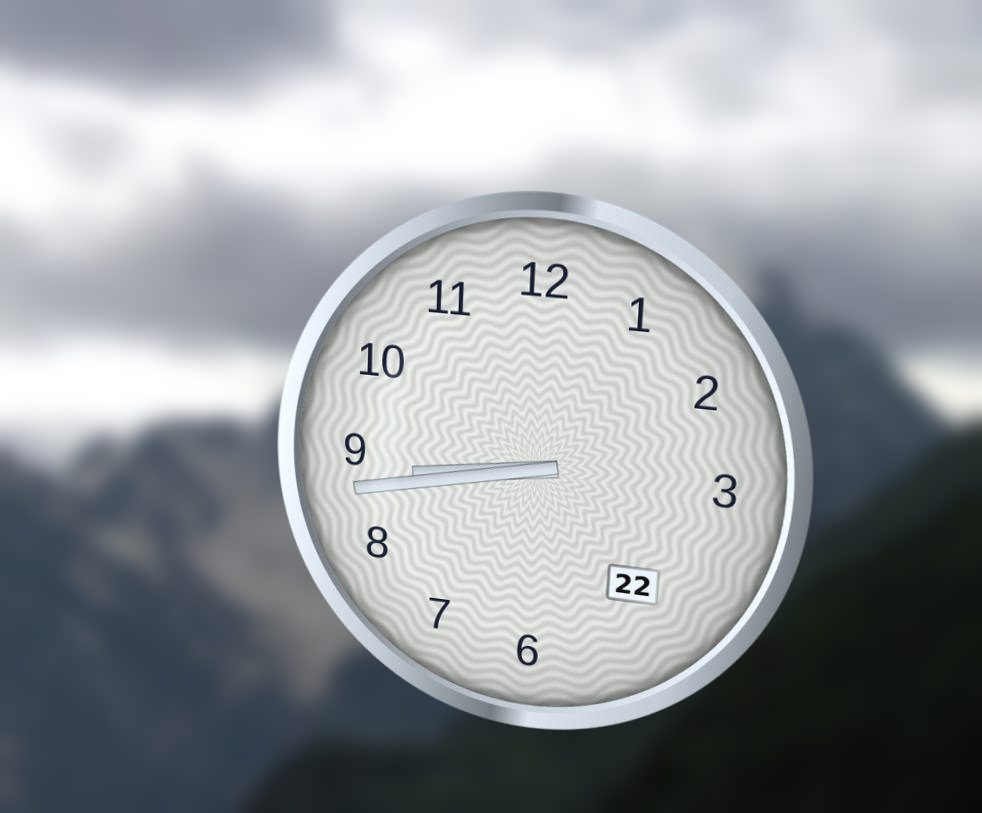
8:43
